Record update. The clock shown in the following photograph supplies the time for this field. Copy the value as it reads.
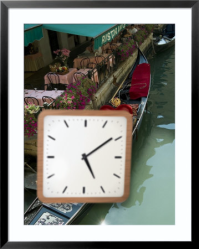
5:09
